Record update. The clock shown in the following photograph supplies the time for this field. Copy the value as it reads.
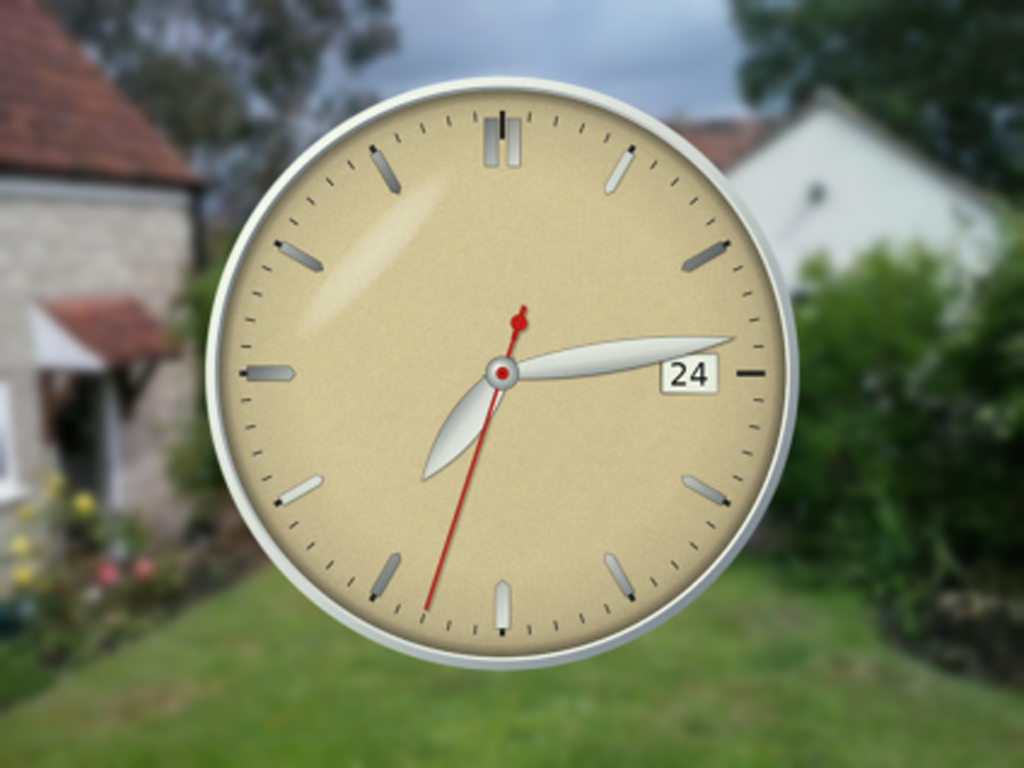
7:13:33
